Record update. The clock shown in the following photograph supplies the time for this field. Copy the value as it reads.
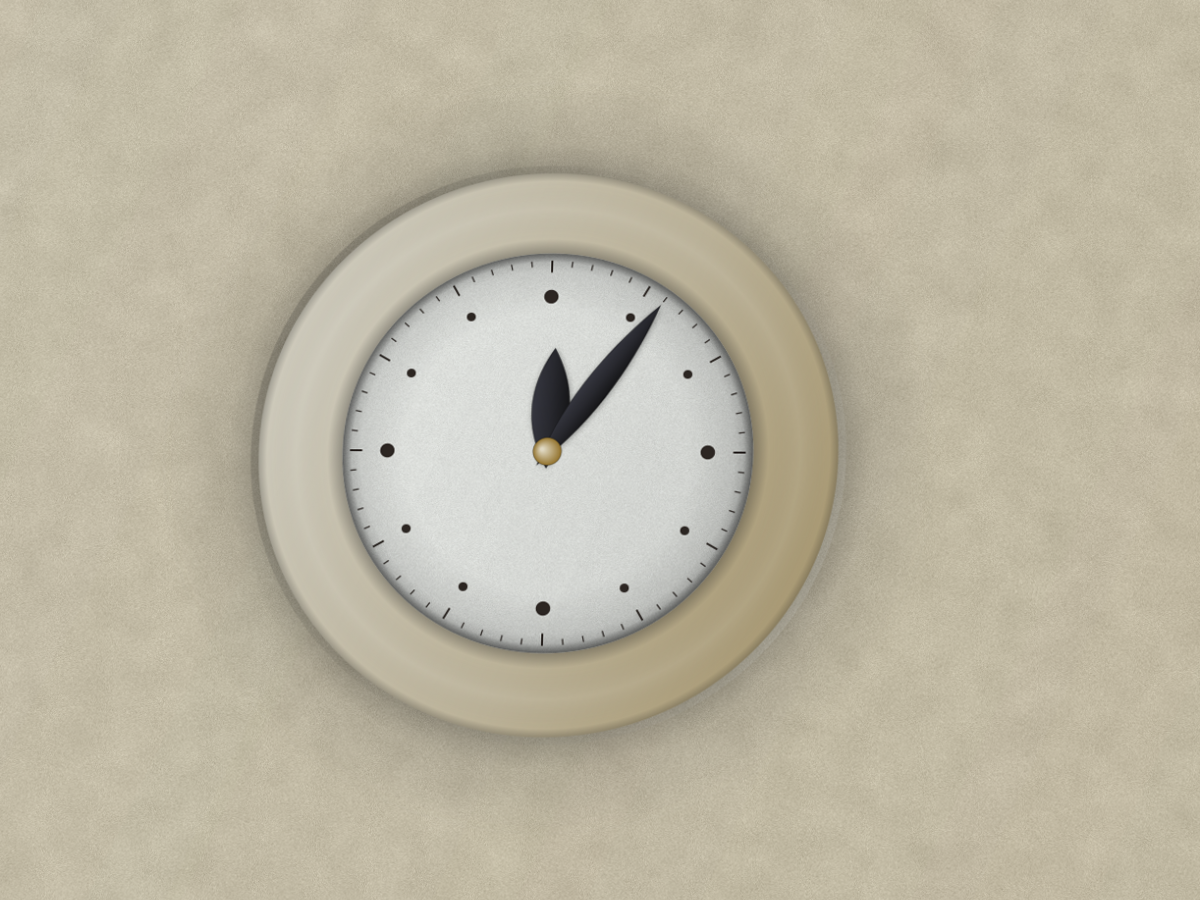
12:06
